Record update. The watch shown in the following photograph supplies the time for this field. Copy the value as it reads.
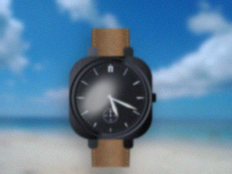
5:19
